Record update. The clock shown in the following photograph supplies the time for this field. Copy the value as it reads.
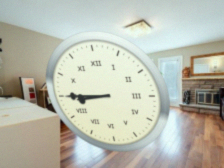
8:45
